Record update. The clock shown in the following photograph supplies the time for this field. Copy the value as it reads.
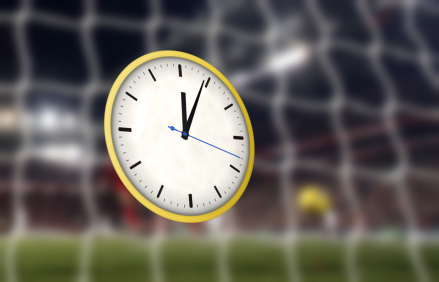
12:04:18
